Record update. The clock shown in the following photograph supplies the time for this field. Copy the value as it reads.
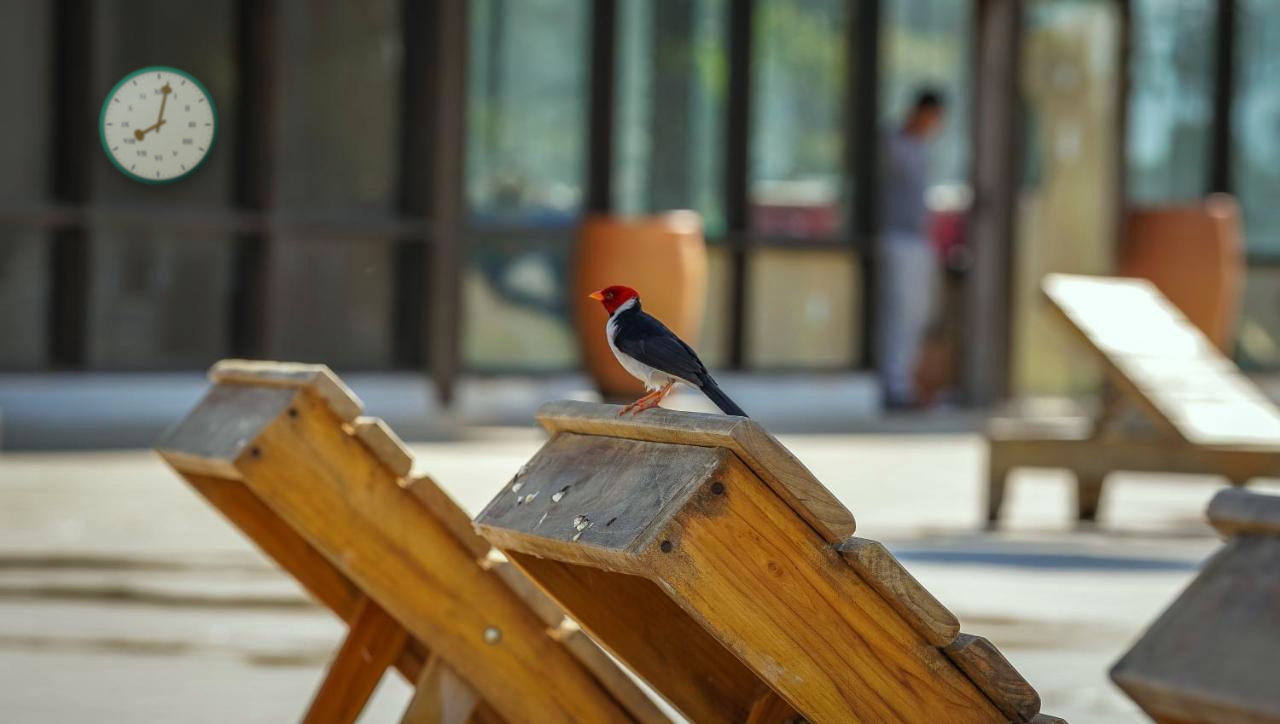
8:02
